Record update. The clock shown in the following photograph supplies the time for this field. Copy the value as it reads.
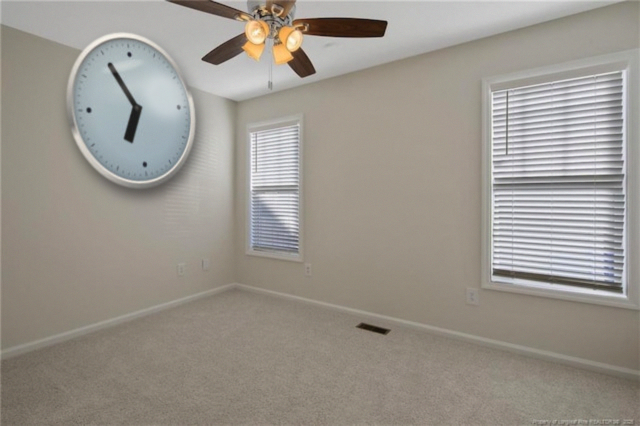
6:55
